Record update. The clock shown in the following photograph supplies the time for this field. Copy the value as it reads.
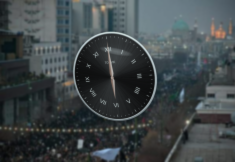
6:00
